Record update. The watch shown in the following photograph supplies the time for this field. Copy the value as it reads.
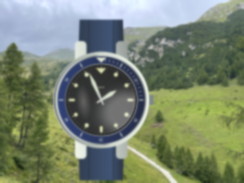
1:56
